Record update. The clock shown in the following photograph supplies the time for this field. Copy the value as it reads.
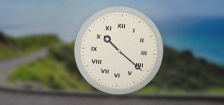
10:21
